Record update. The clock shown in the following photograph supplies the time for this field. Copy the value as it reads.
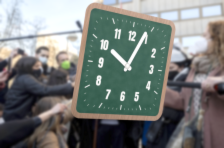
10:04
